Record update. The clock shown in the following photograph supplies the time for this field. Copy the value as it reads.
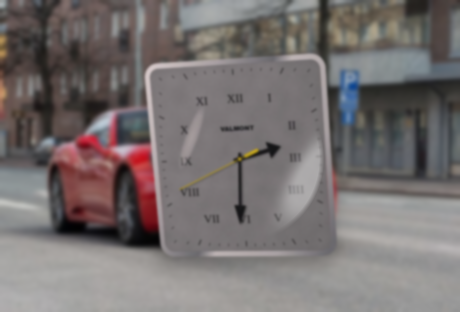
2:30:41
